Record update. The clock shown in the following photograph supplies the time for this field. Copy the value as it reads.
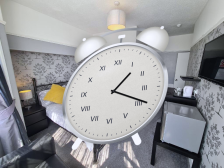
1:19
